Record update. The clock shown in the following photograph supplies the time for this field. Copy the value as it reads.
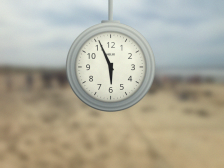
5:56
